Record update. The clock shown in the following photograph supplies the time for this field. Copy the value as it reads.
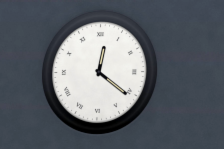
12:21
